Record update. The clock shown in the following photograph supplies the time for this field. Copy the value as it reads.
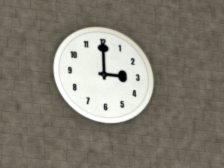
3:00
